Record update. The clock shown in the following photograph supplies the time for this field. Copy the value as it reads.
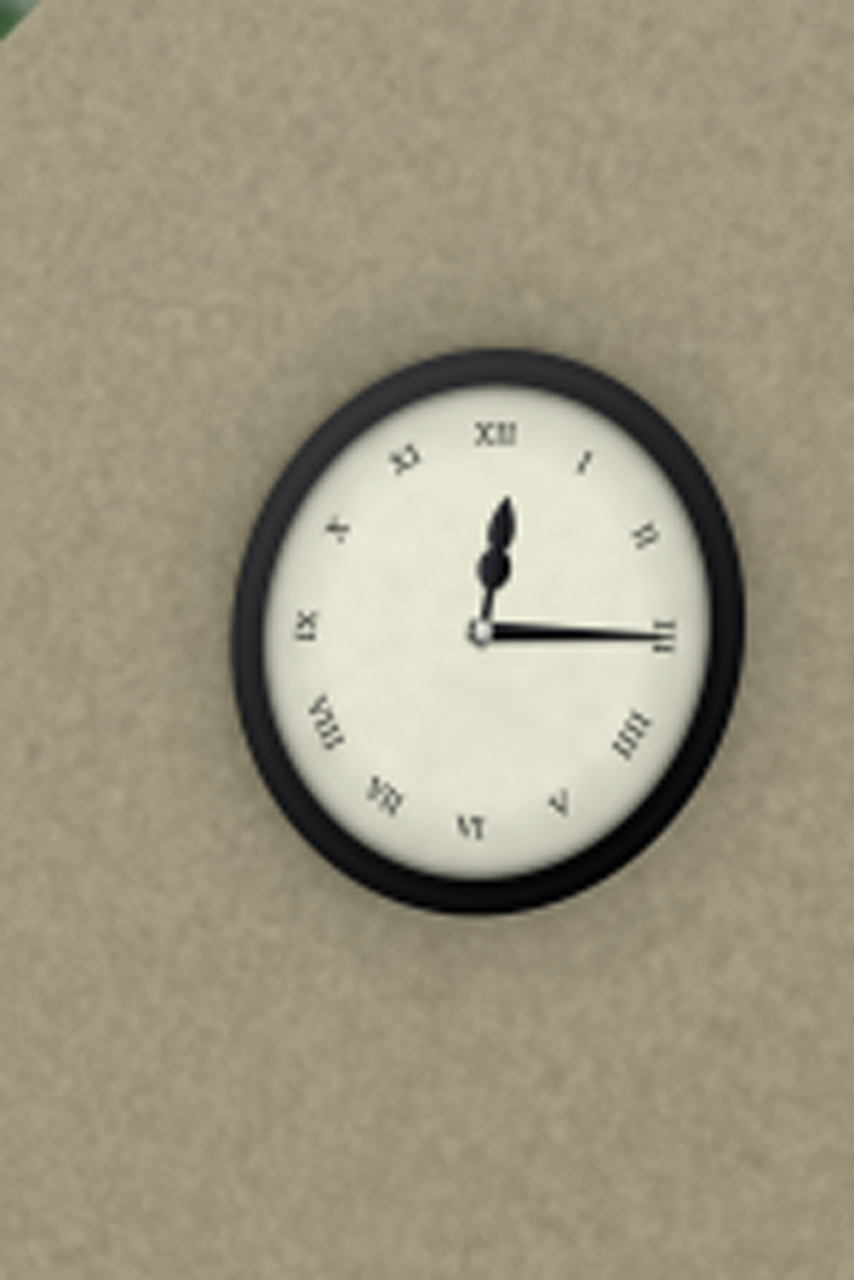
12:15
